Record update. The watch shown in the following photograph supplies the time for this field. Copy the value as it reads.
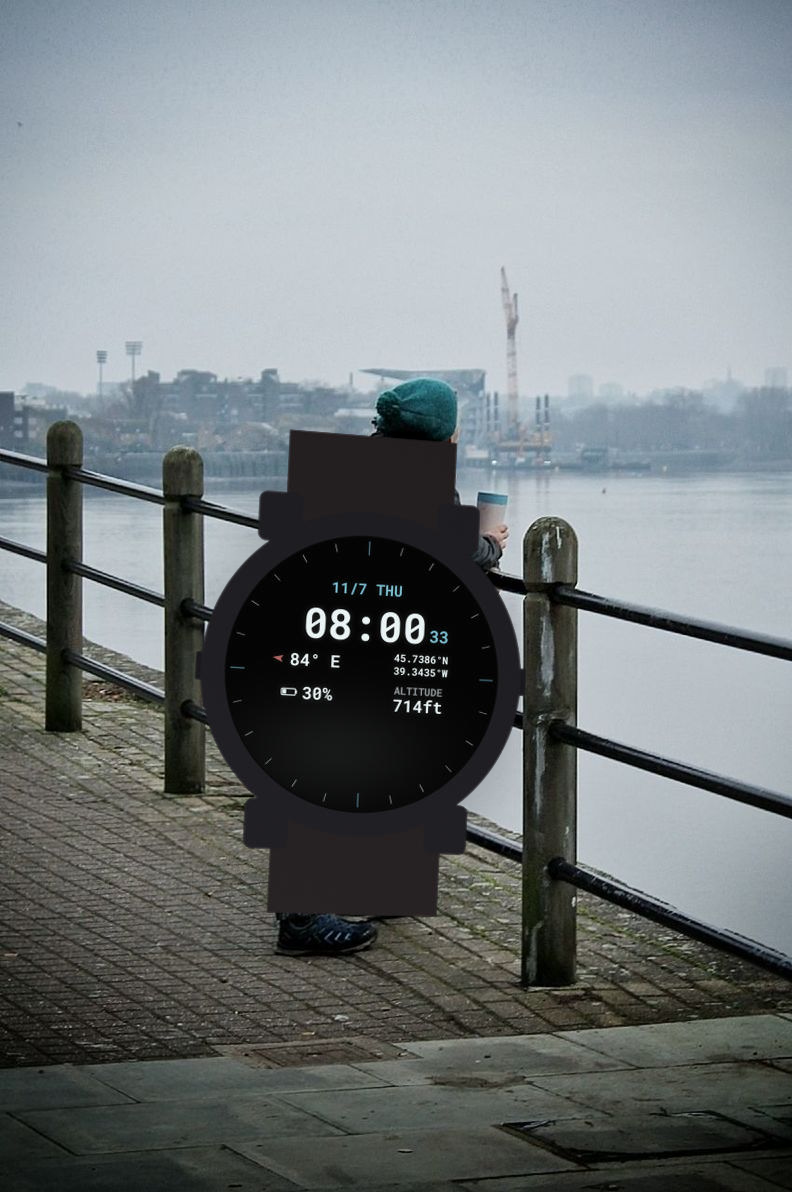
8:00:33
